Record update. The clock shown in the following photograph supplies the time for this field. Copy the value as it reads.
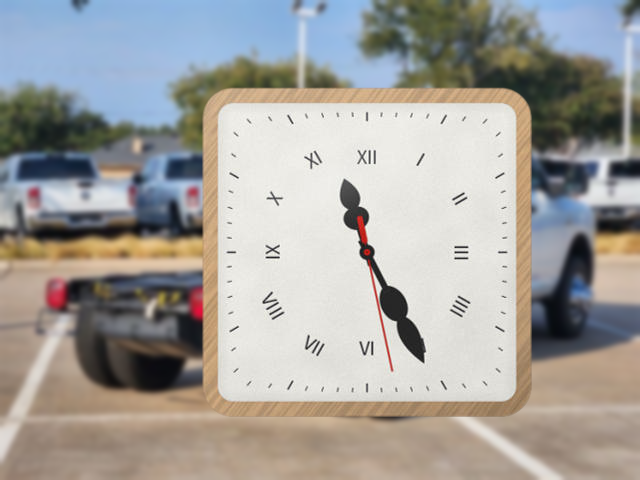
11:25:28
